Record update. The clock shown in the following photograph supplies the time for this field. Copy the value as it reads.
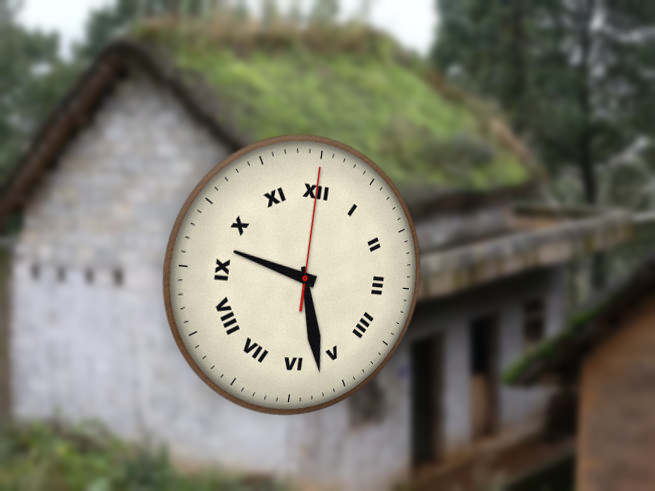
9:27:00
